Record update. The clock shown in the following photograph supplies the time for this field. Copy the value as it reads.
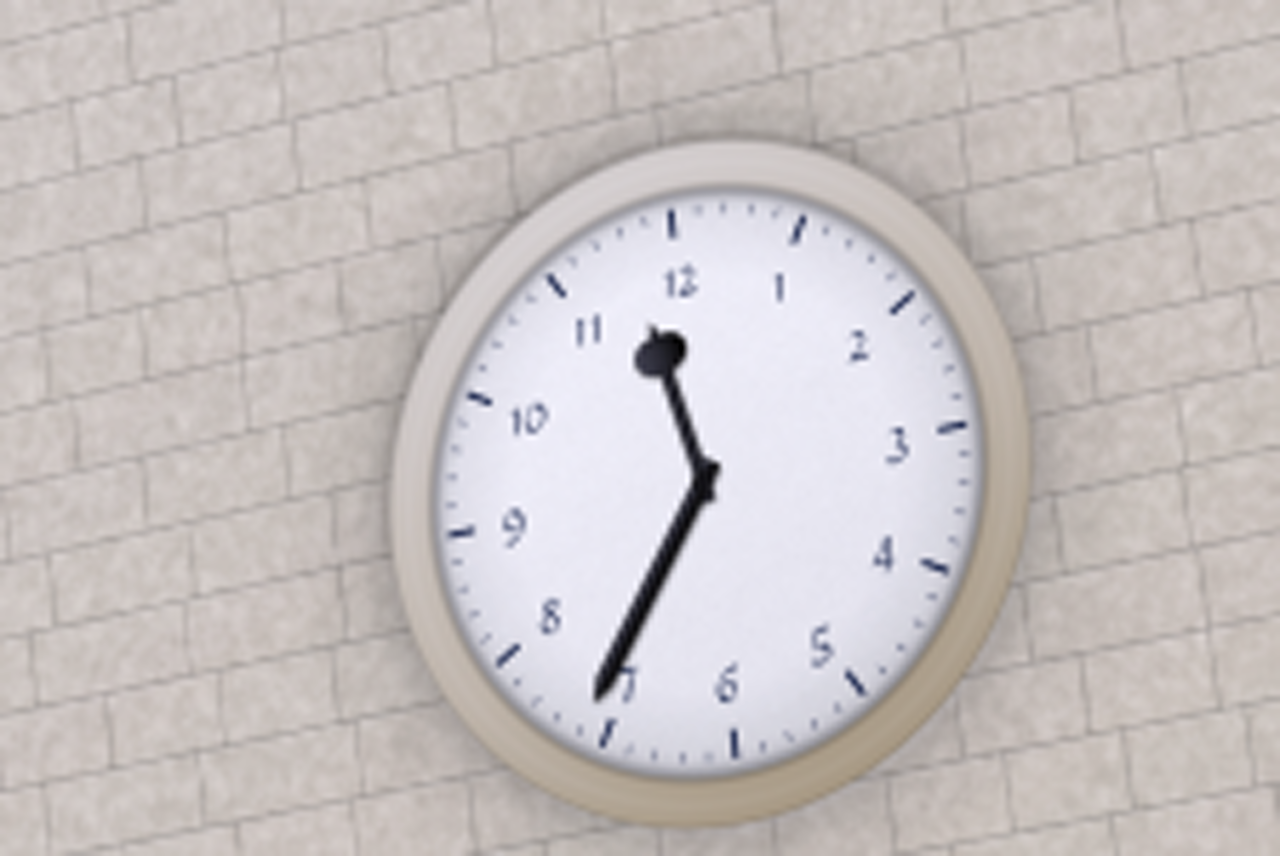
11:36
